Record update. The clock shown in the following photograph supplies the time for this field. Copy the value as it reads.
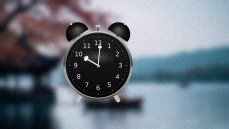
10:01
